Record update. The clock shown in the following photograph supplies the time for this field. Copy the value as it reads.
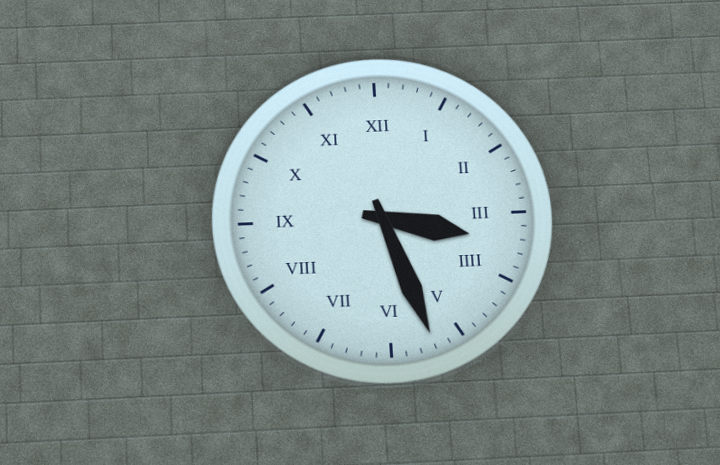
3:27
